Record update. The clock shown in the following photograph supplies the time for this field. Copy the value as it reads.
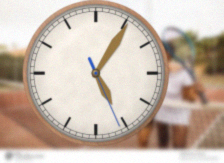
5:05:26
